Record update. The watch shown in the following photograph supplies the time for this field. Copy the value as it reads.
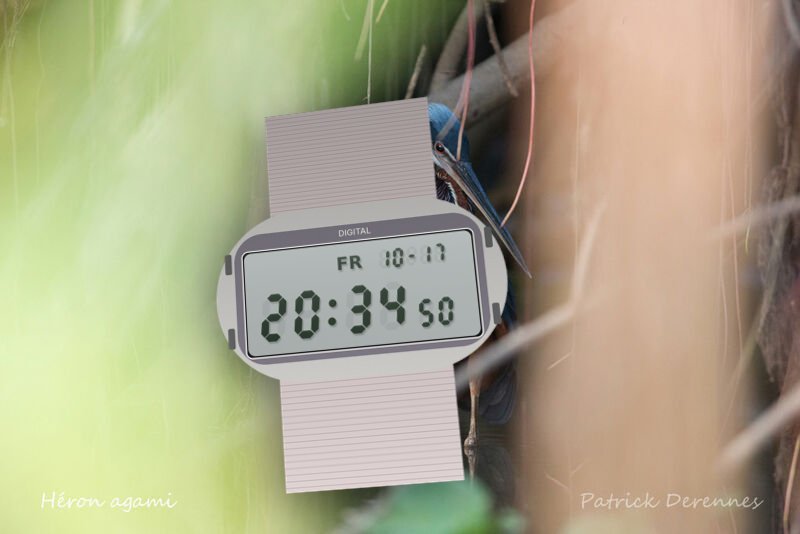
20:34:50
